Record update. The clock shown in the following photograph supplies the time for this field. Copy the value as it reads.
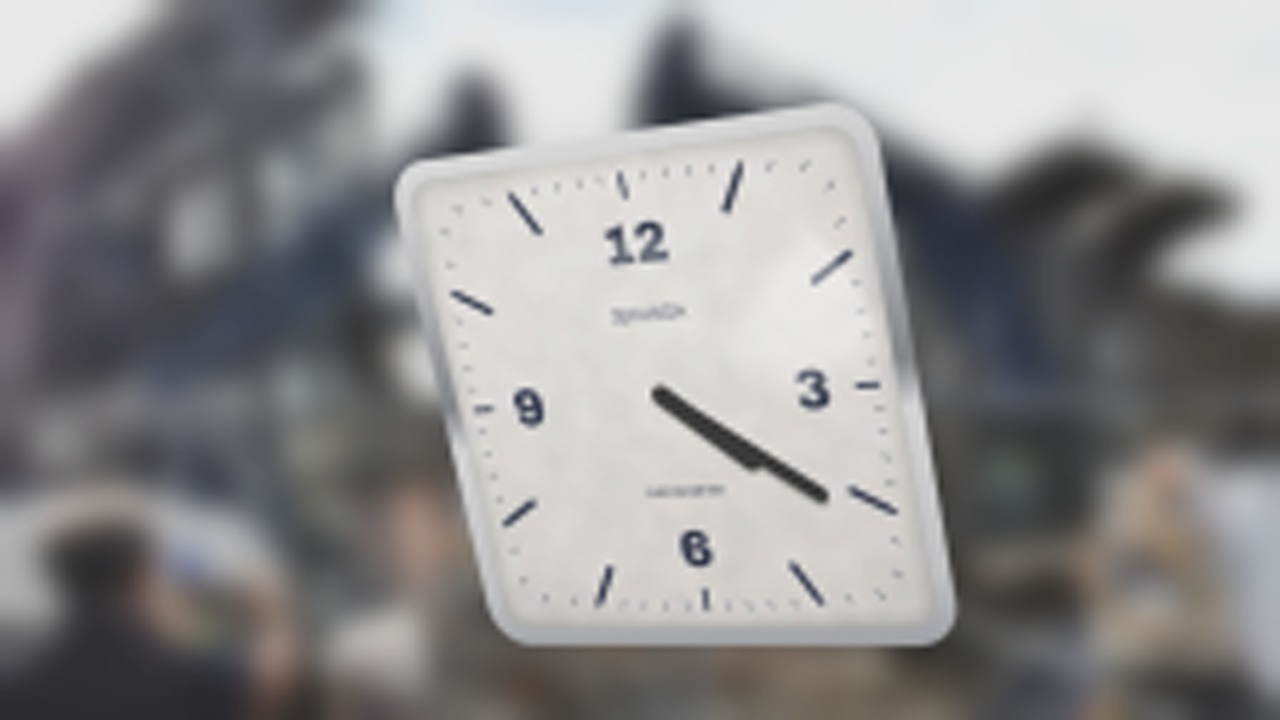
4:21
